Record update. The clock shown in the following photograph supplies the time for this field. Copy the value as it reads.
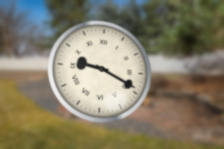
9:19
